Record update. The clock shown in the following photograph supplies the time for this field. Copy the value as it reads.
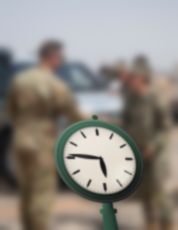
5:46
